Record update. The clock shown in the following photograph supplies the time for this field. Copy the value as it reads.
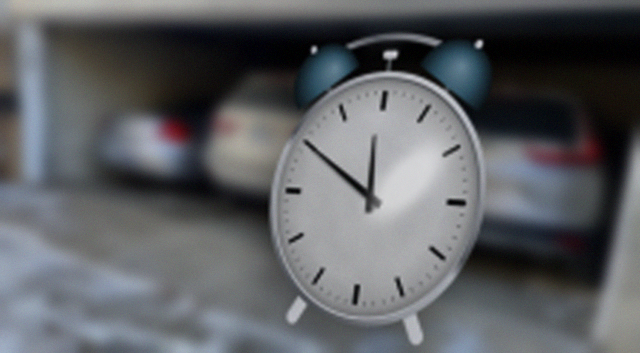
11:50
